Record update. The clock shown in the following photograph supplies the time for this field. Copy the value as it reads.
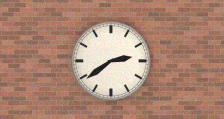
2:39
